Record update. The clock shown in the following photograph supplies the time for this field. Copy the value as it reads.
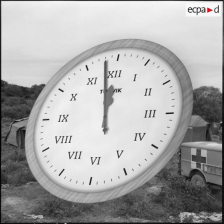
11:57:58
